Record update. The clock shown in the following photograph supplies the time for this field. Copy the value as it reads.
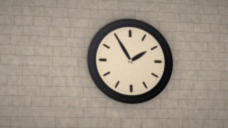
1:55
